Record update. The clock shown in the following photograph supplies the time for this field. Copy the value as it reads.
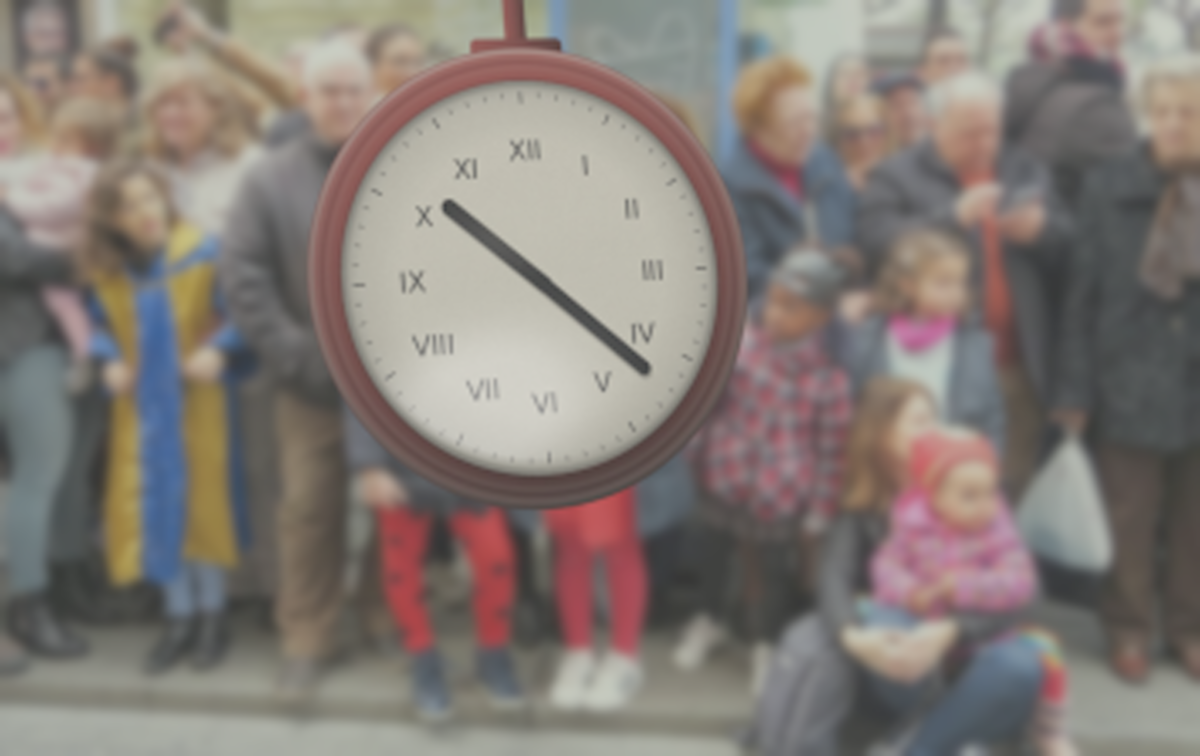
10:22
